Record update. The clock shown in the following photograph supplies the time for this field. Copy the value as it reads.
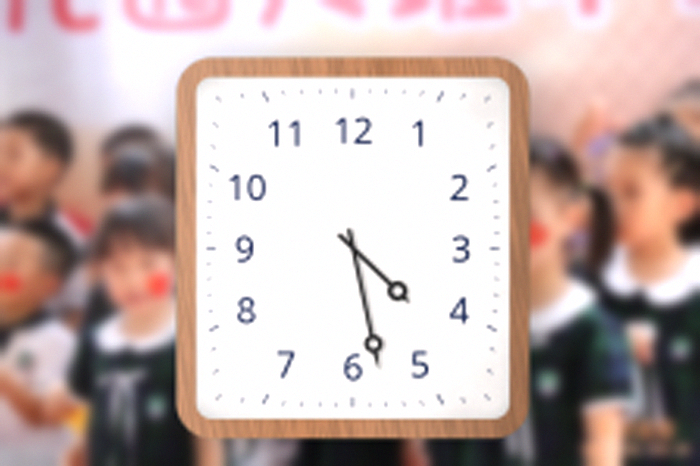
4:28
